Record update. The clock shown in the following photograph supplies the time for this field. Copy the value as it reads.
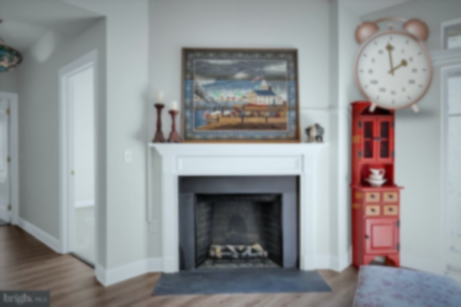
1:59
